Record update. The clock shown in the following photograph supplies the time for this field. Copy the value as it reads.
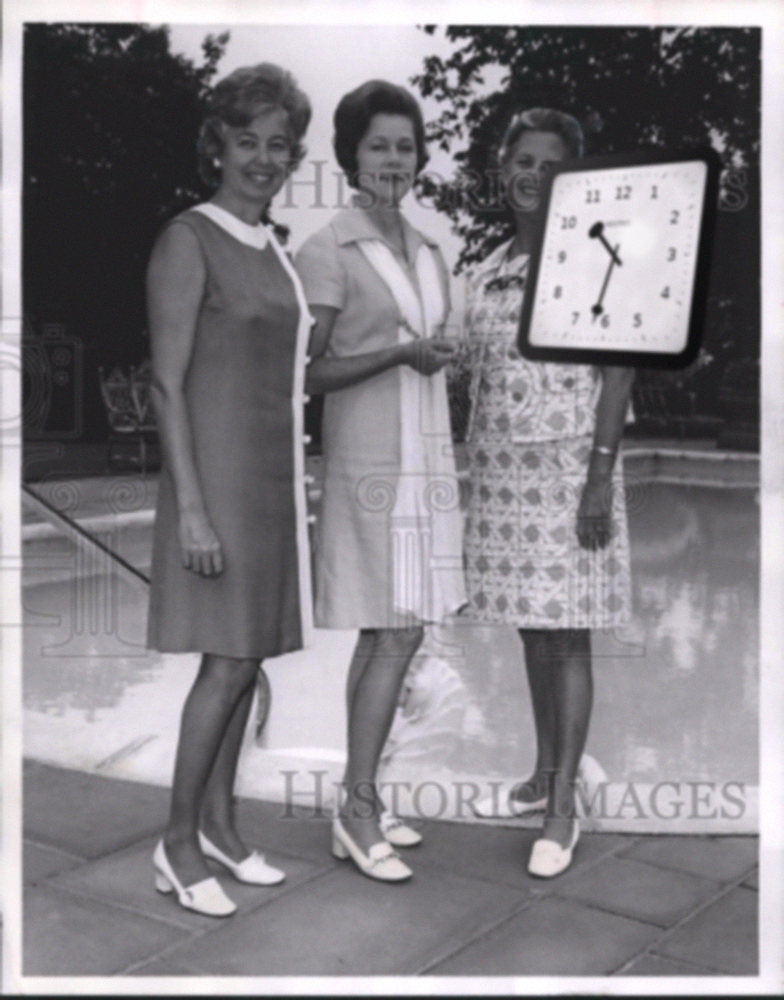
10:32
